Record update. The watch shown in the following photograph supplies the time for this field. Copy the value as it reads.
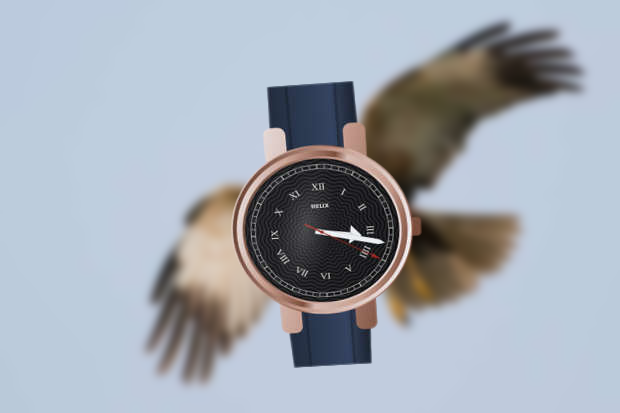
3:17:20
